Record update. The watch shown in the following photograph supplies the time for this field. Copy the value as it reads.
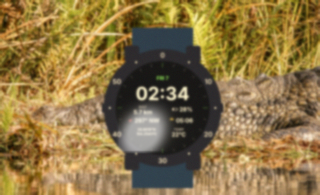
2:34
